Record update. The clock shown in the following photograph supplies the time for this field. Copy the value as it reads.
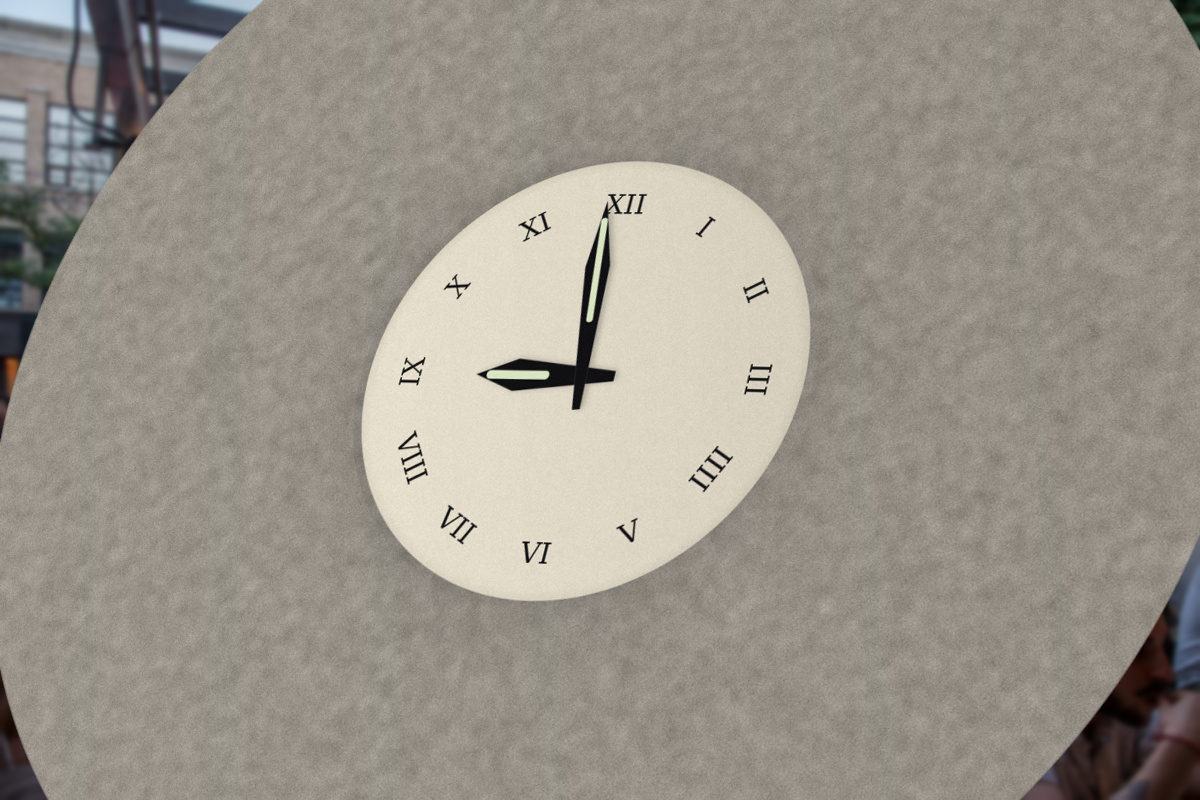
8:59
